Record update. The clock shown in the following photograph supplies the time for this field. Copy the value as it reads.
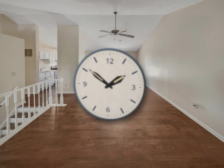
1:51
